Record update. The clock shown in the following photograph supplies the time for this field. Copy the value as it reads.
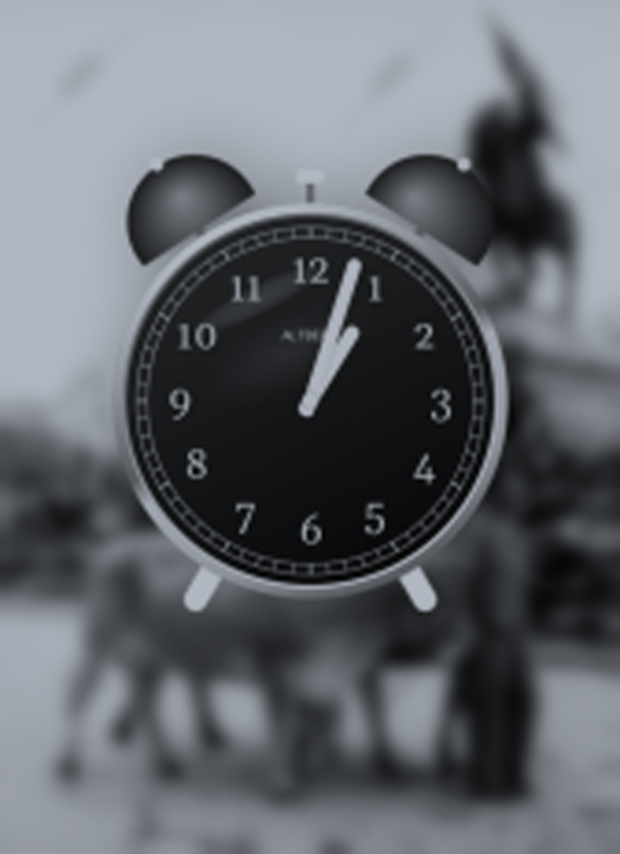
1:03
